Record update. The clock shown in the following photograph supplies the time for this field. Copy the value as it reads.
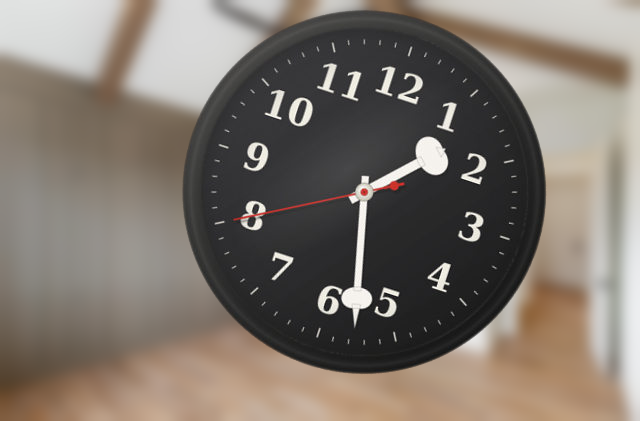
1:27:40
